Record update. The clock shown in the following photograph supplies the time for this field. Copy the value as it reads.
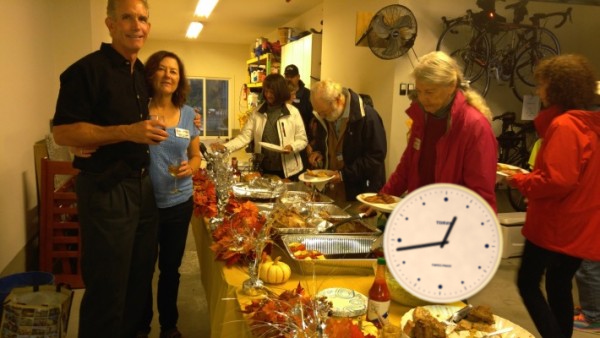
12:43
